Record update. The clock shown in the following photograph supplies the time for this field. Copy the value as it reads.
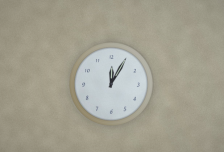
12:05
